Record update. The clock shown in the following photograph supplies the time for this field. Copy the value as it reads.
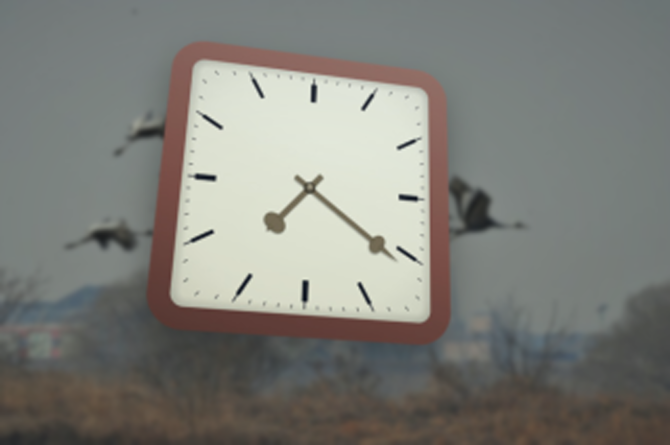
7:21
